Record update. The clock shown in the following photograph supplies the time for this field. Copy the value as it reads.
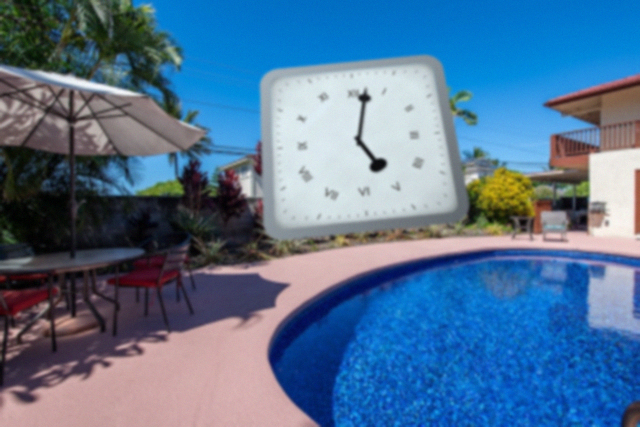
5:02
